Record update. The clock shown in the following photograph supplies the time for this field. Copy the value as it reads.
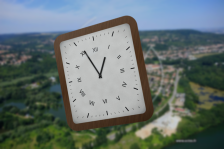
12:56
